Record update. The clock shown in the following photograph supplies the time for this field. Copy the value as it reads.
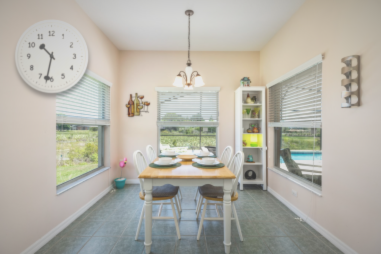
10:32
